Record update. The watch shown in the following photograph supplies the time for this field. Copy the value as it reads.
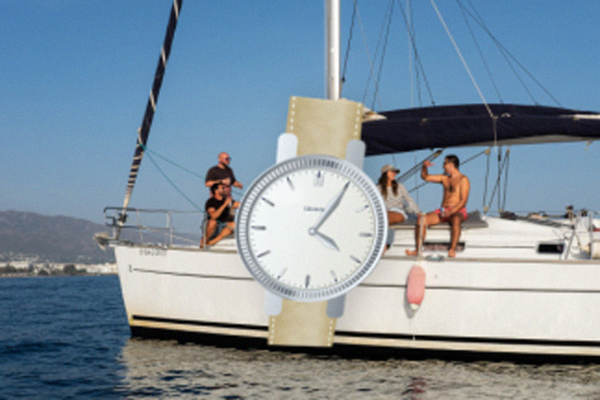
4:05
